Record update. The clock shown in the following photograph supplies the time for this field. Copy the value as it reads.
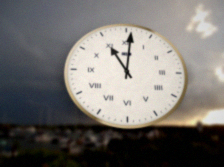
11:01
